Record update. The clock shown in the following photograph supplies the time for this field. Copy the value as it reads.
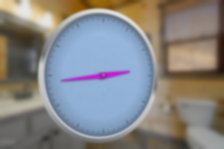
2:44
